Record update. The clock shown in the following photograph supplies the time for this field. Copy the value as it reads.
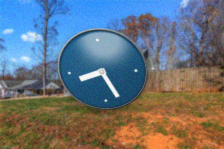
8:26
